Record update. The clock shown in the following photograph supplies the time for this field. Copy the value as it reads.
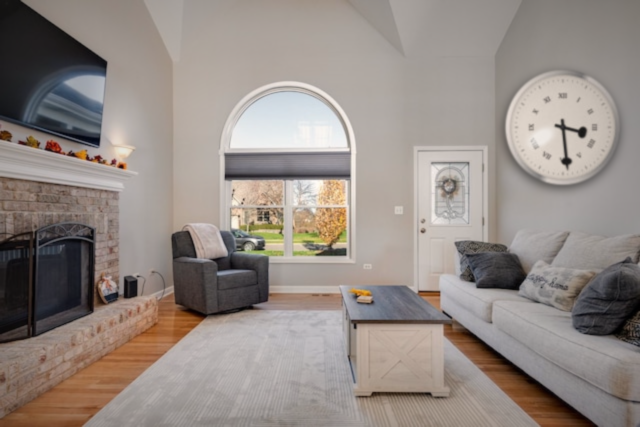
3:29
